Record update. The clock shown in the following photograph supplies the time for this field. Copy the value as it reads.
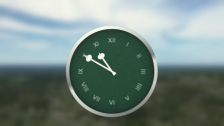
10:50
